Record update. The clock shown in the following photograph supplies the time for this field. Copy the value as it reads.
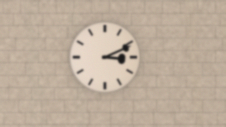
3:11
